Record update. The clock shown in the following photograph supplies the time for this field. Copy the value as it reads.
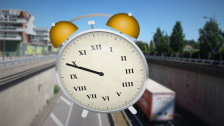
9:49
